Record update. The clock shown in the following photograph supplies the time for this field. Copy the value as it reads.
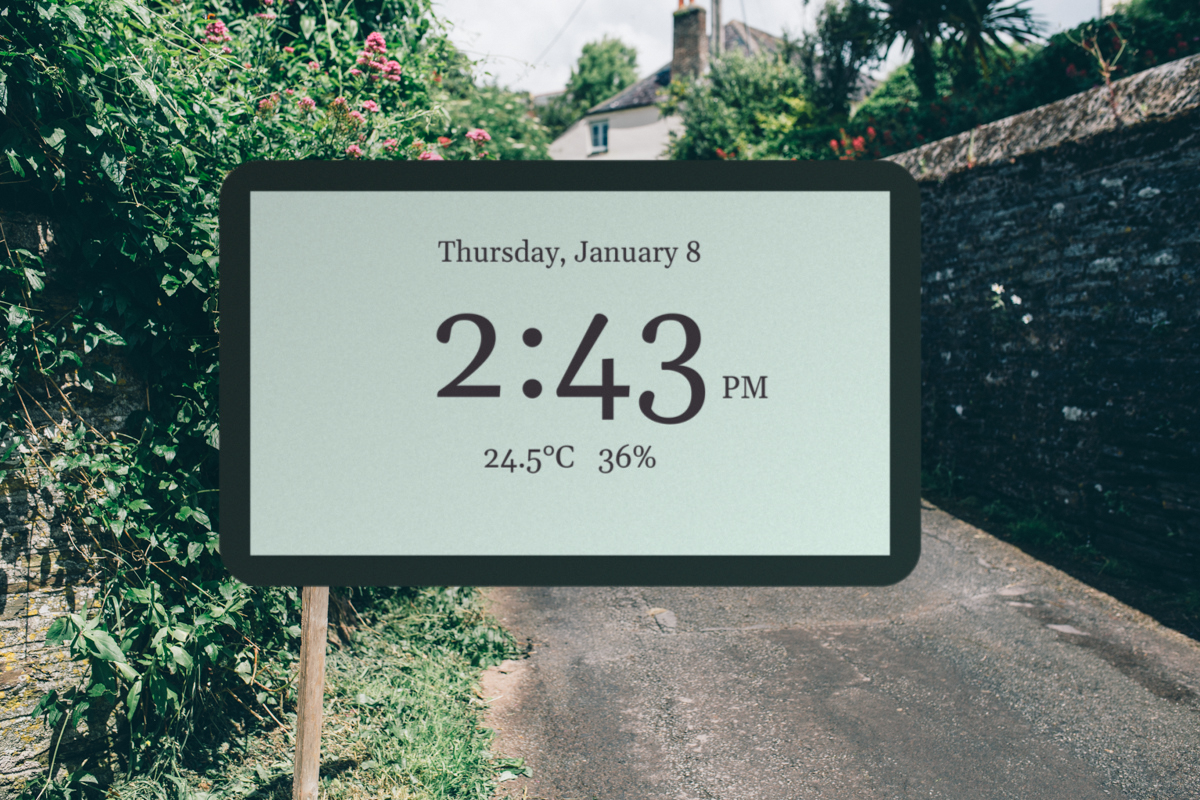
2:43
